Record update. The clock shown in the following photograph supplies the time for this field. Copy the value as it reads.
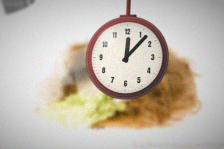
12:07
